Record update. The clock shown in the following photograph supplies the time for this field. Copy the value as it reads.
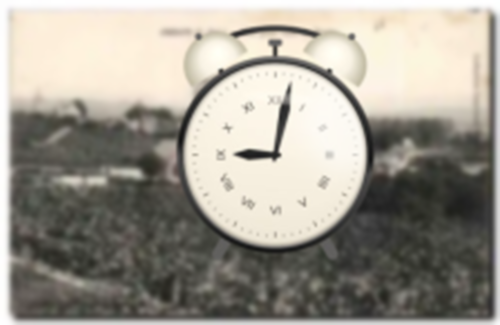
9:02
